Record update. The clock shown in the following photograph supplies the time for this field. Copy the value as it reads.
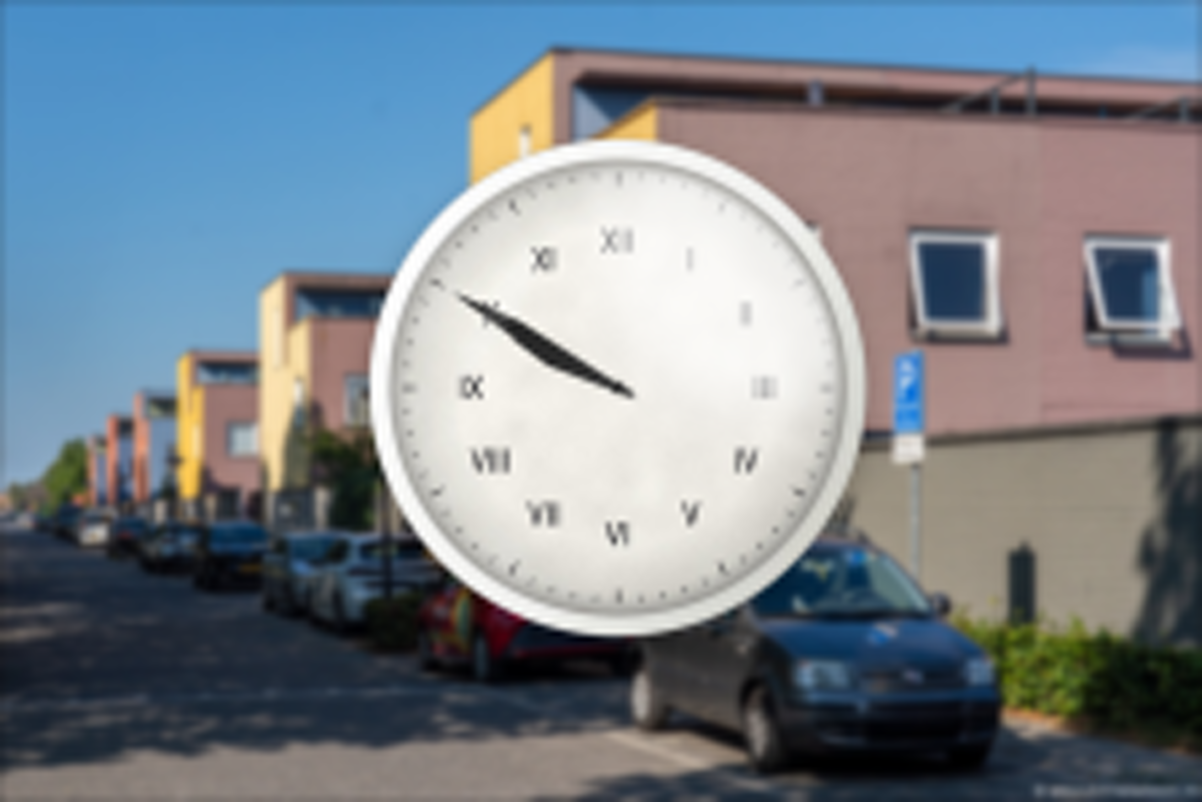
9:50
